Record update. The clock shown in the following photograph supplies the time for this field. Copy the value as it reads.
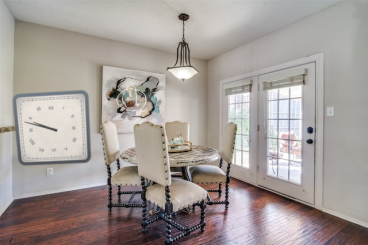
9:48
